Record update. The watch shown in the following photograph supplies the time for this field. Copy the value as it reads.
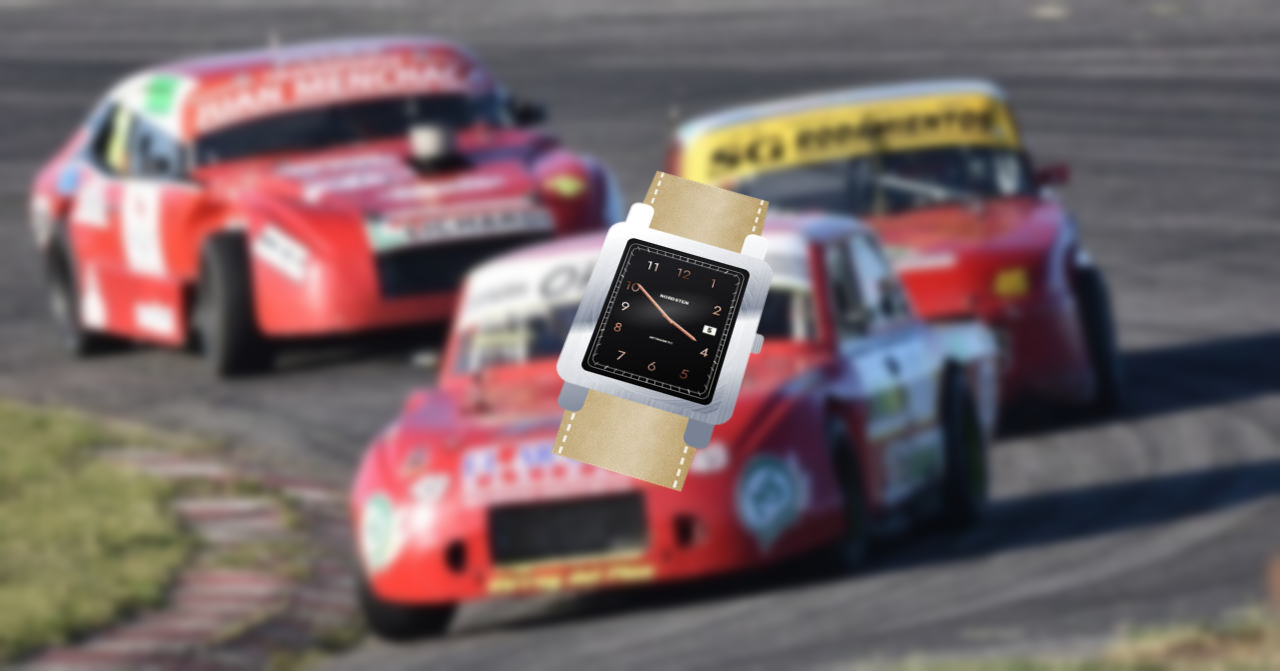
3:51
